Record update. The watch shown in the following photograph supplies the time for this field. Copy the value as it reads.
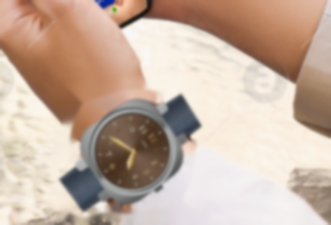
4:41
